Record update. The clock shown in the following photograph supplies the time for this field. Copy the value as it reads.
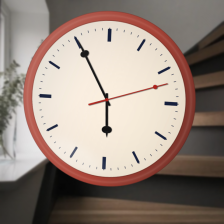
5:55:12
